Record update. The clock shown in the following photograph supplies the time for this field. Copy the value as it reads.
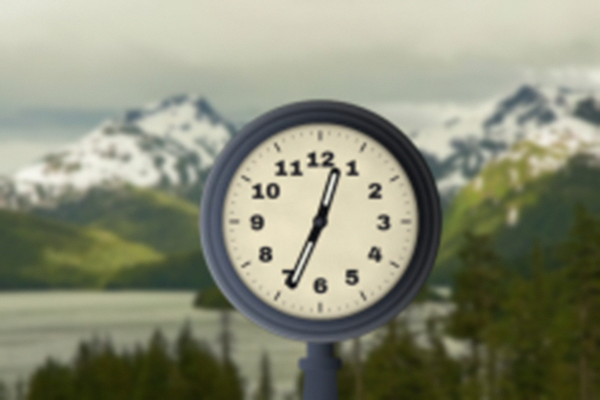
12:34
